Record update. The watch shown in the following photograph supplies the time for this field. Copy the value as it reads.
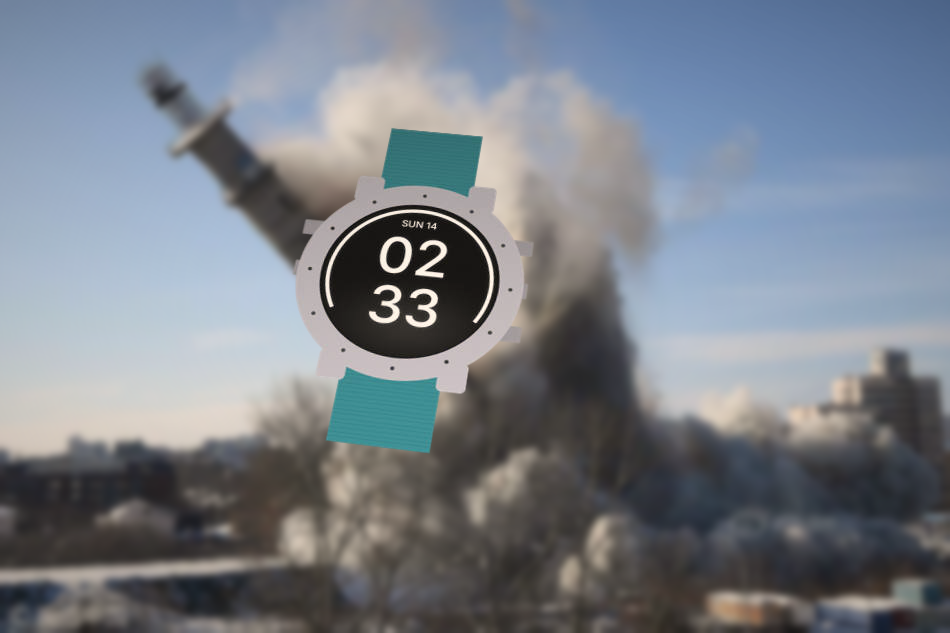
2:33
